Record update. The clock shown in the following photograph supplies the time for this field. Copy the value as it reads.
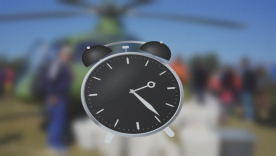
2:24
